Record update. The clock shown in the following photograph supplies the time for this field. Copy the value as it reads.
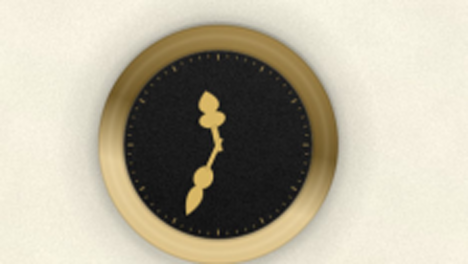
11:34
